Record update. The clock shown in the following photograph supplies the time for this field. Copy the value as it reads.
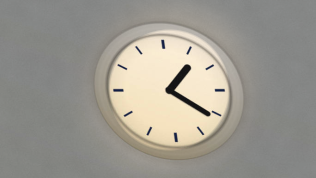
1:21
